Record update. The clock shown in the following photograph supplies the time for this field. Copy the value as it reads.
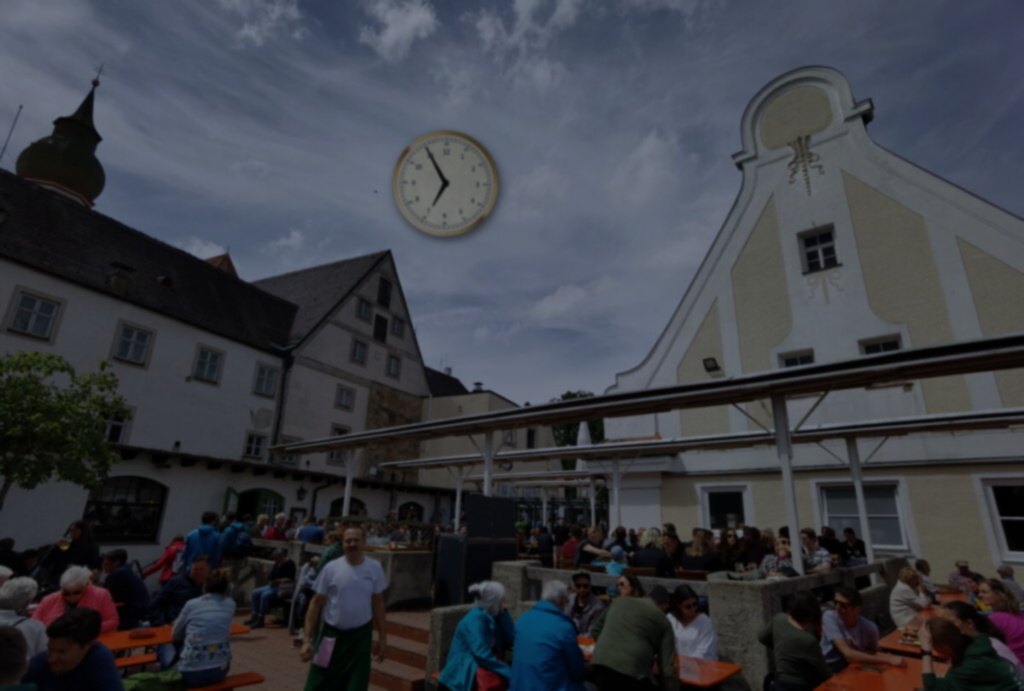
6:55
